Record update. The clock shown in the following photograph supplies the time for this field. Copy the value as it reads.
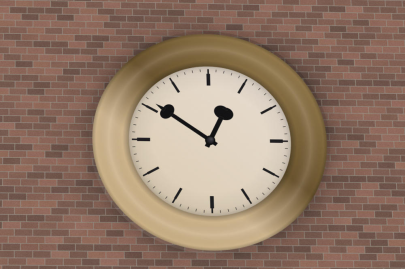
12:51
